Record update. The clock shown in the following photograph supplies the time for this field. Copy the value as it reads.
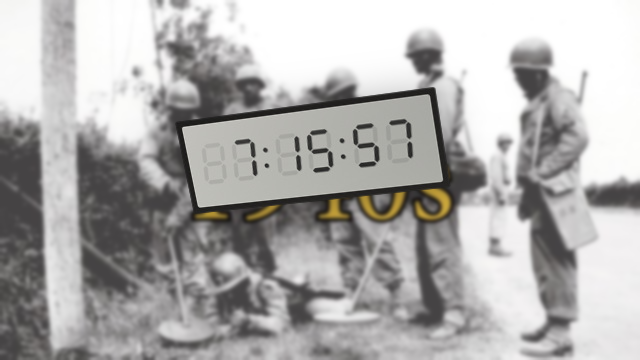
7:15:57
